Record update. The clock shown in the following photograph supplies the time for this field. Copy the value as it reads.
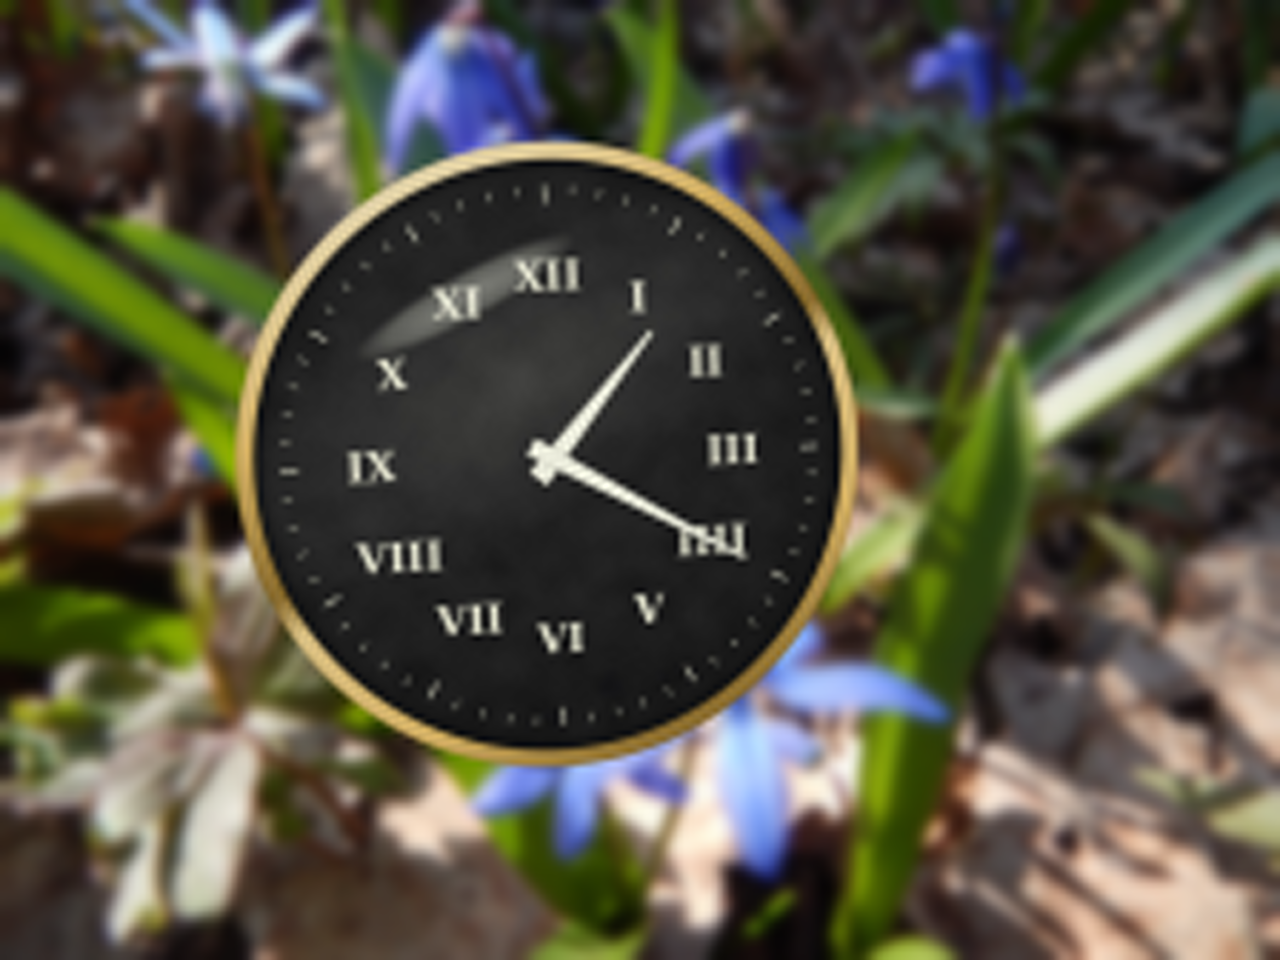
1:20
